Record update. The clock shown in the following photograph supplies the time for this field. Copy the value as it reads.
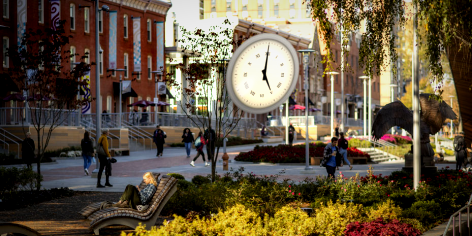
5:00
